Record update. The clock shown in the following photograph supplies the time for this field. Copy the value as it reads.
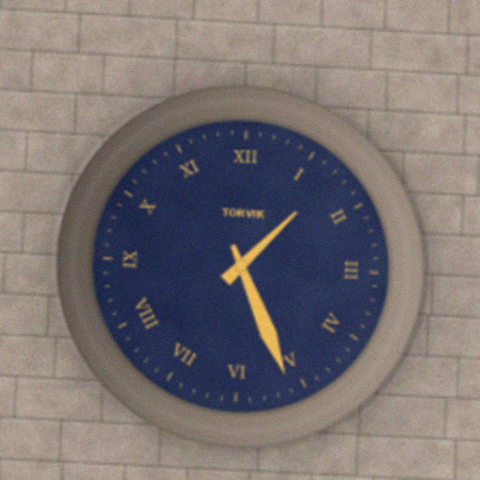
1:26
